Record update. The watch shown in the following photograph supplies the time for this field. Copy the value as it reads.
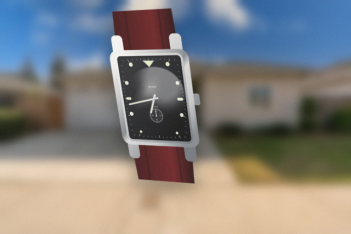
6:43
